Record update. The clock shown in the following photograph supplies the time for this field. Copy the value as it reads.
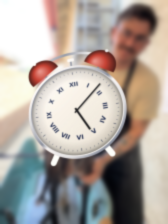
5:08
